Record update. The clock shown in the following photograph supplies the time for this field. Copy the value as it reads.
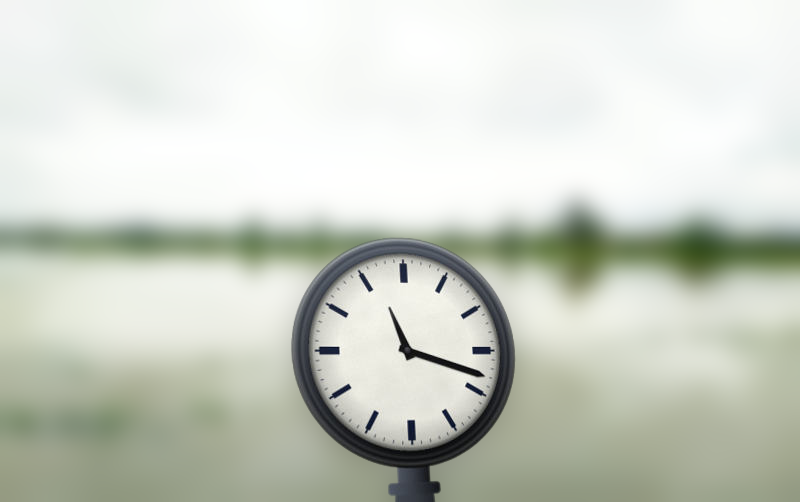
11:18
